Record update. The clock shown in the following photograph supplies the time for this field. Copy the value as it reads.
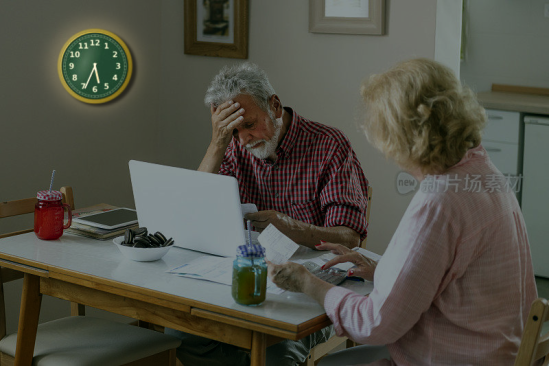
5:34
